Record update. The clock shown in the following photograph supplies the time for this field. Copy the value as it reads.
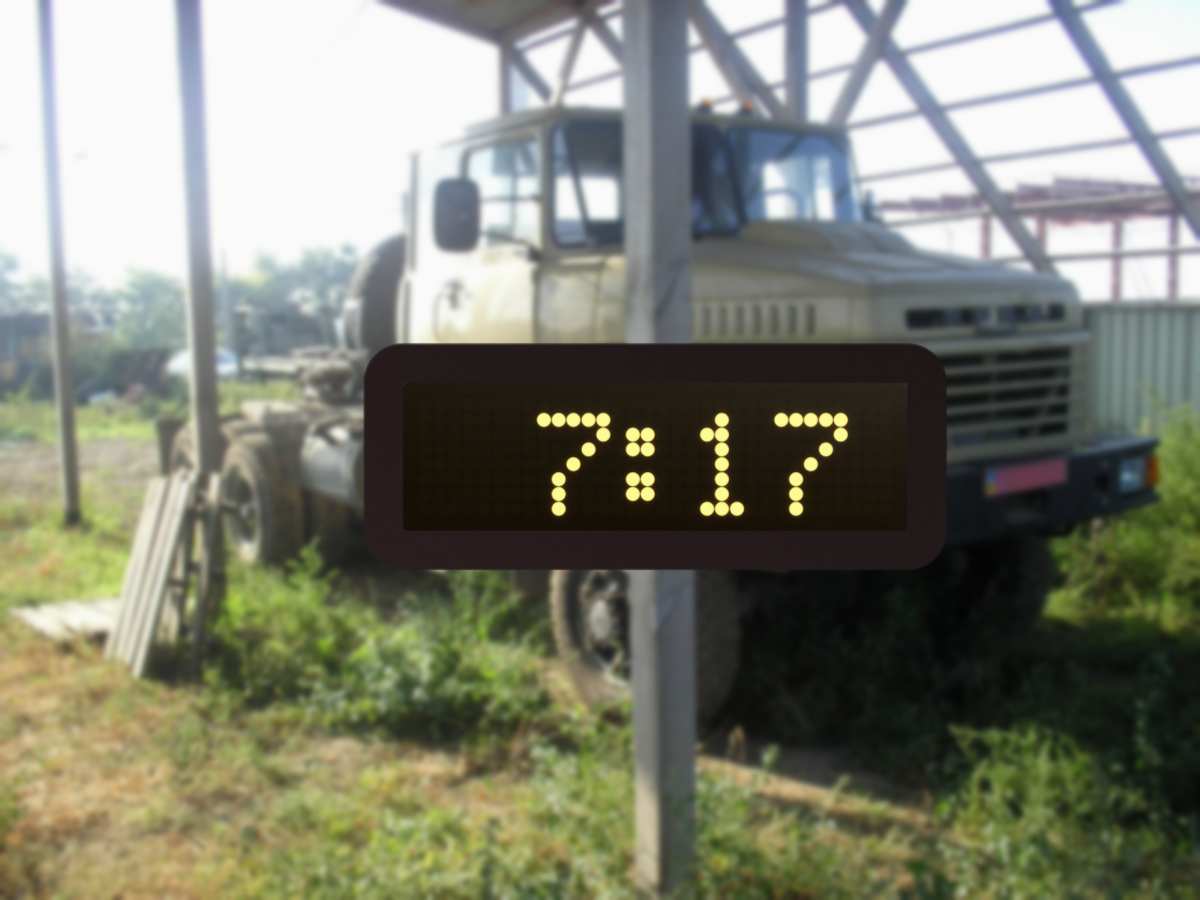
7:17
